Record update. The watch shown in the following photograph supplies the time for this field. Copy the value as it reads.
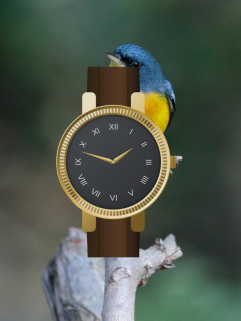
1:48
